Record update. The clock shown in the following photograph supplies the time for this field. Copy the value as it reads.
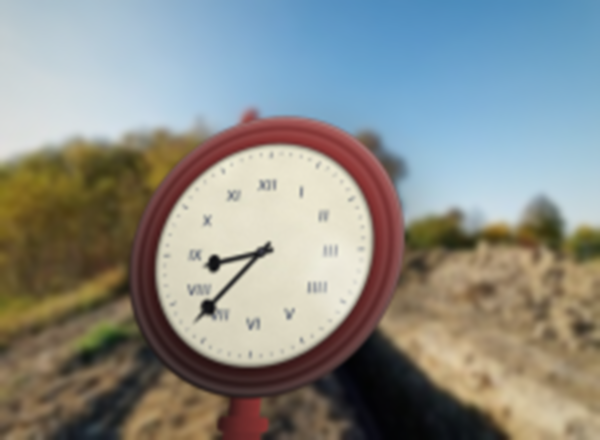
8:37
